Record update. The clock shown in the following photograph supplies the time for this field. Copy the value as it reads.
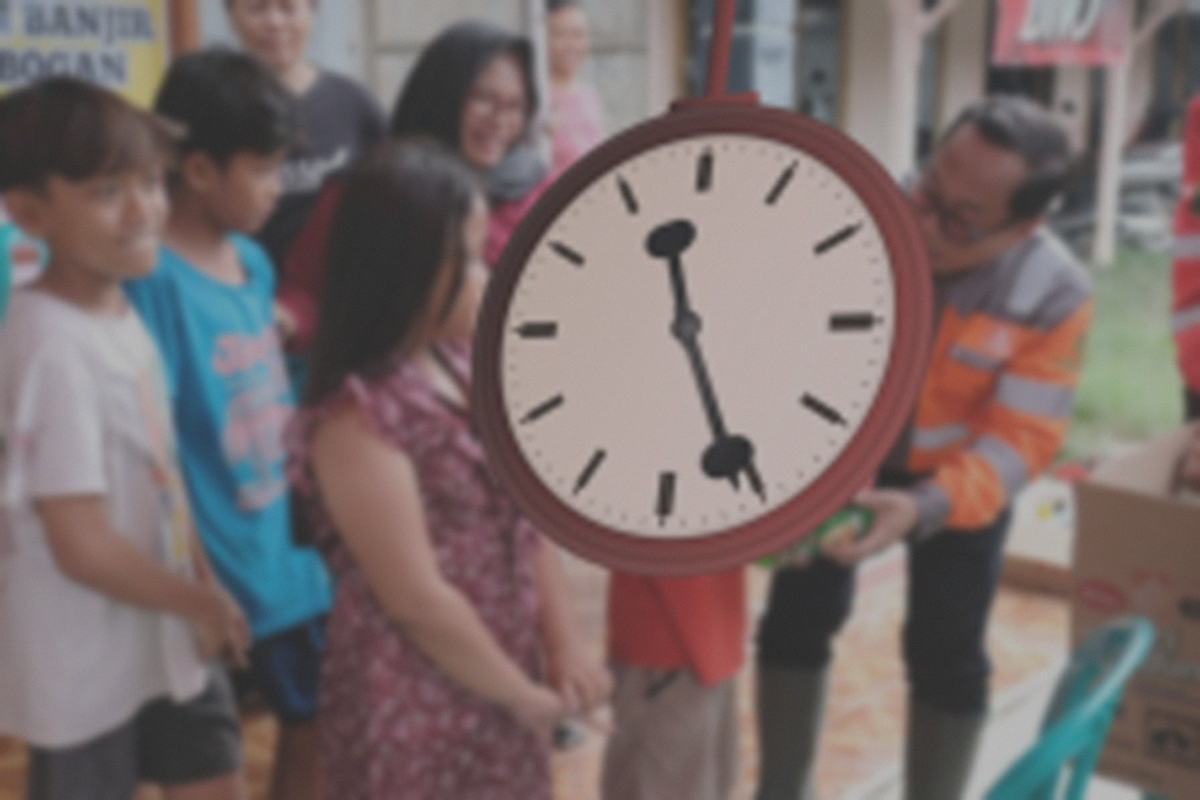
11:26
